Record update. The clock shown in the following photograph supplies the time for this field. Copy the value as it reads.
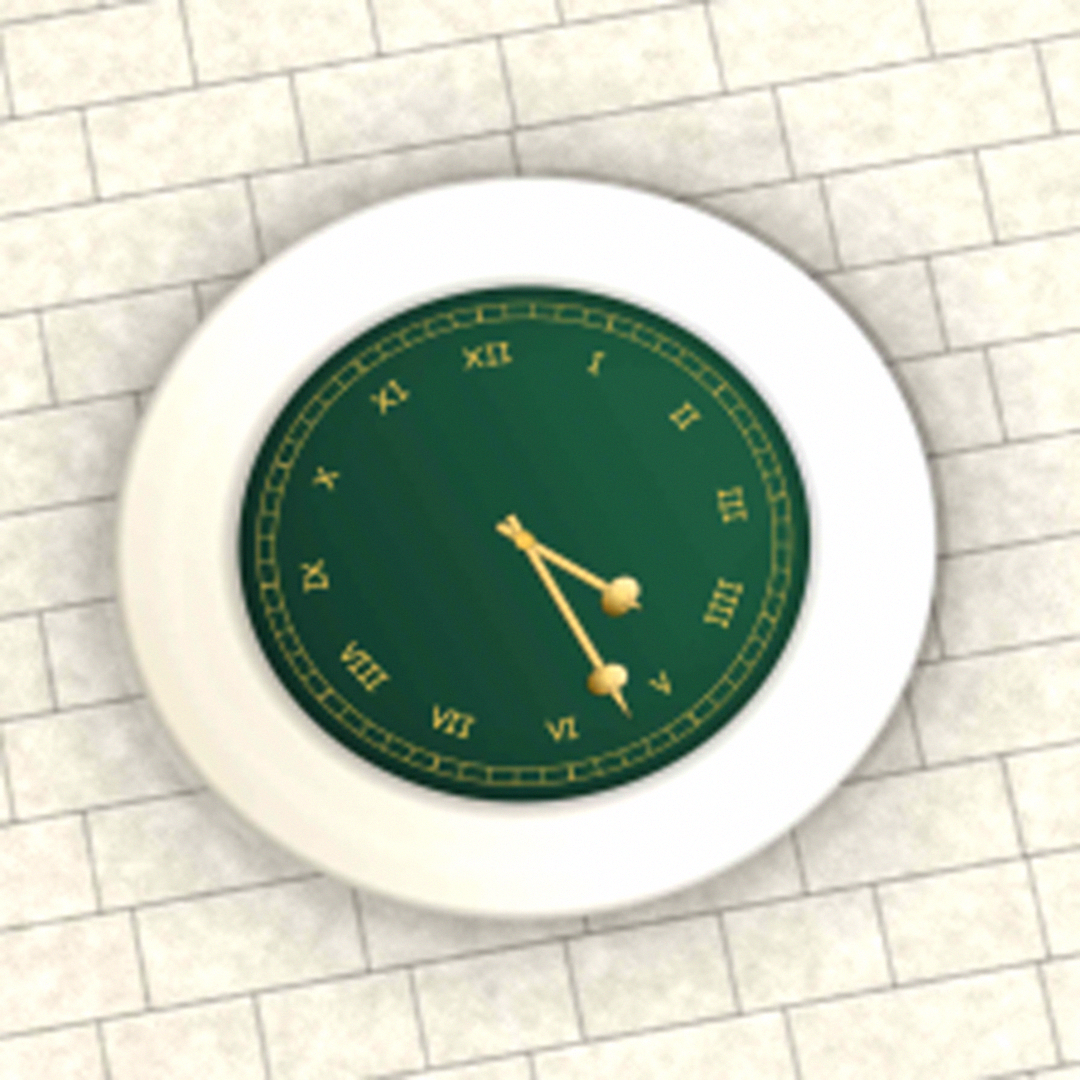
4:27
